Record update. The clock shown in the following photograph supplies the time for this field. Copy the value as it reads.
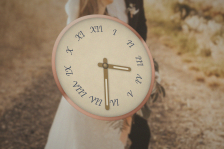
3:32
